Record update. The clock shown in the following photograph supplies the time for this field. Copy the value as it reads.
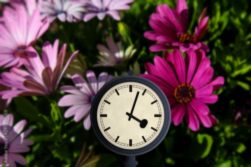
4:03
